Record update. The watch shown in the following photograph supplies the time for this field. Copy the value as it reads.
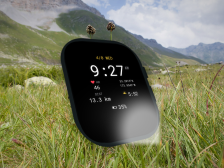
9:27
